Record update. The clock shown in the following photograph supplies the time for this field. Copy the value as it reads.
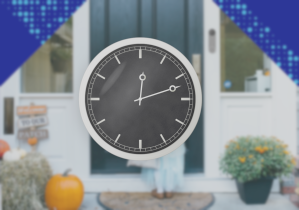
12:12
